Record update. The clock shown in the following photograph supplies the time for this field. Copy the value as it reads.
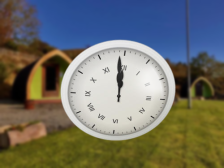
11:59
